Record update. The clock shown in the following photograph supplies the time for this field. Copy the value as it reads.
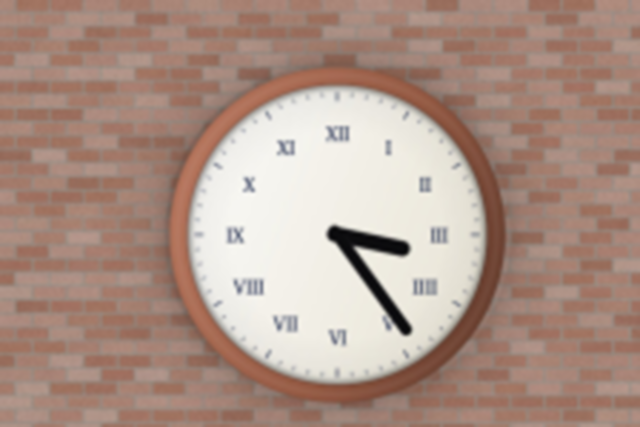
3:24
